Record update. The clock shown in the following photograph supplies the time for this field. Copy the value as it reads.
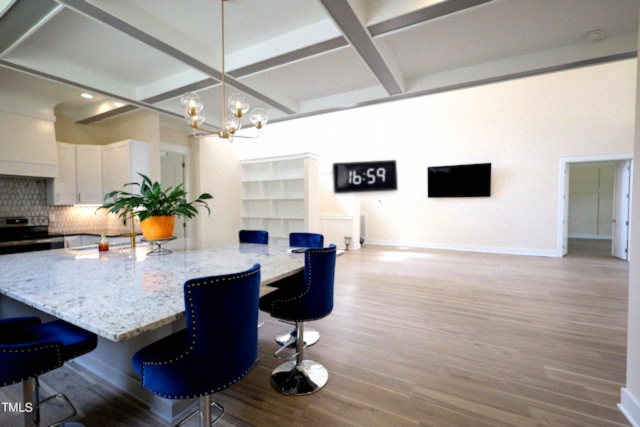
16:59
